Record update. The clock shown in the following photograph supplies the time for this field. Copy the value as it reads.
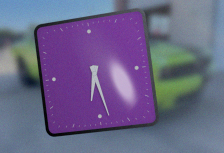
6:28
